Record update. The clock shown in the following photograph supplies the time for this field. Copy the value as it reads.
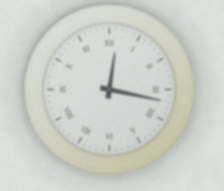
12:17
